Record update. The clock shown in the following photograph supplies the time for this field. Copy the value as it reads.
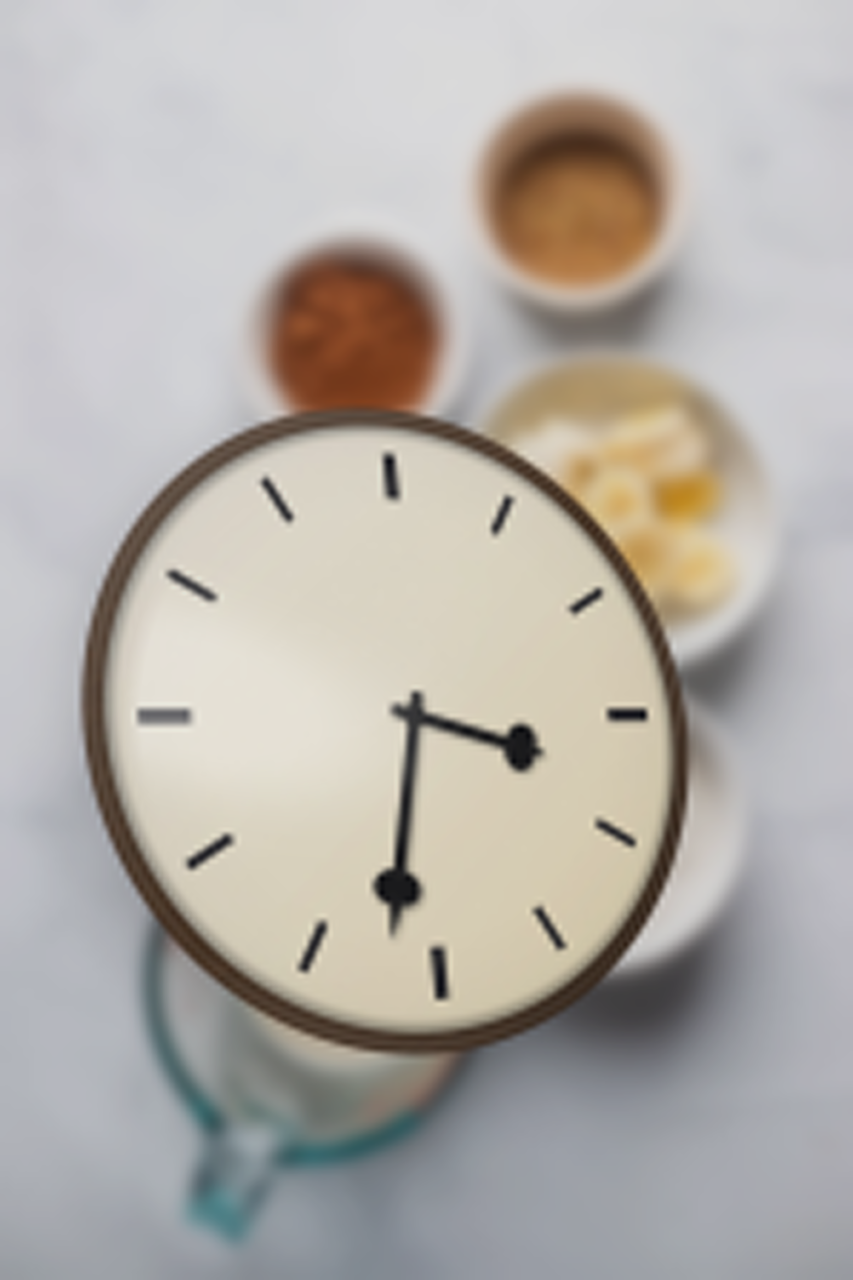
3:32
